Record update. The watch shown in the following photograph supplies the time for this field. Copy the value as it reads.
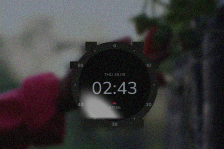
2:43
